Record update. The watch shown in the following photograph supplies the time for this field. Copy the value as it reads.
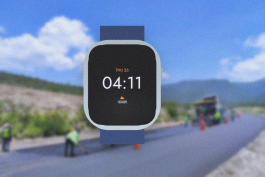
4:11
